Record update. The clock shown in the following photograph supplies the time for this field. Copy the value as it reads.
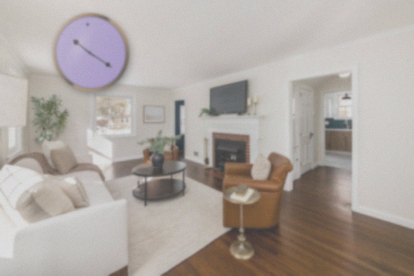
10:21
